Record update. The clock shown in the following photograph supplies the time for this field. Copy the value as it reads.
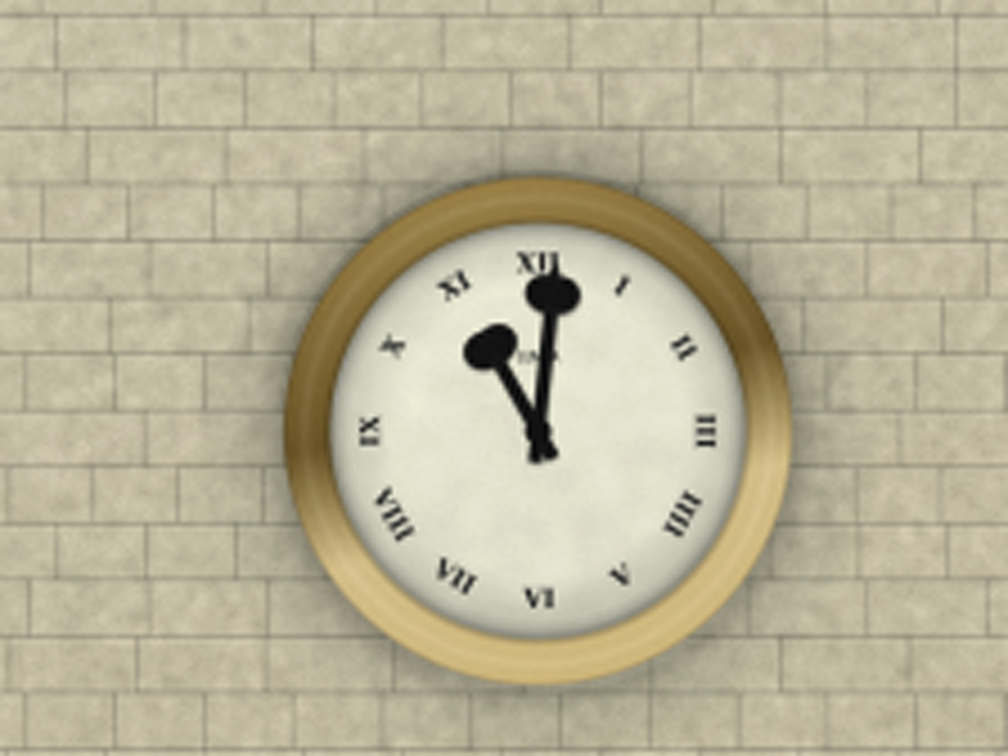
11:01
